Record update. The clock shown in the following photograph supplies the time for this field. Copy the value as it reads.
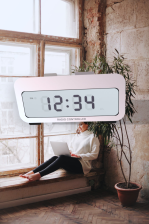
12:34
